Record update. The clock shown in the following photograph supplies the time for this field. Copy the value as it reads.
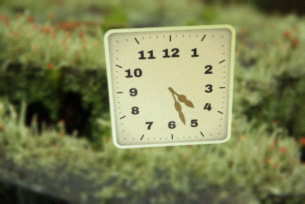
4:27
